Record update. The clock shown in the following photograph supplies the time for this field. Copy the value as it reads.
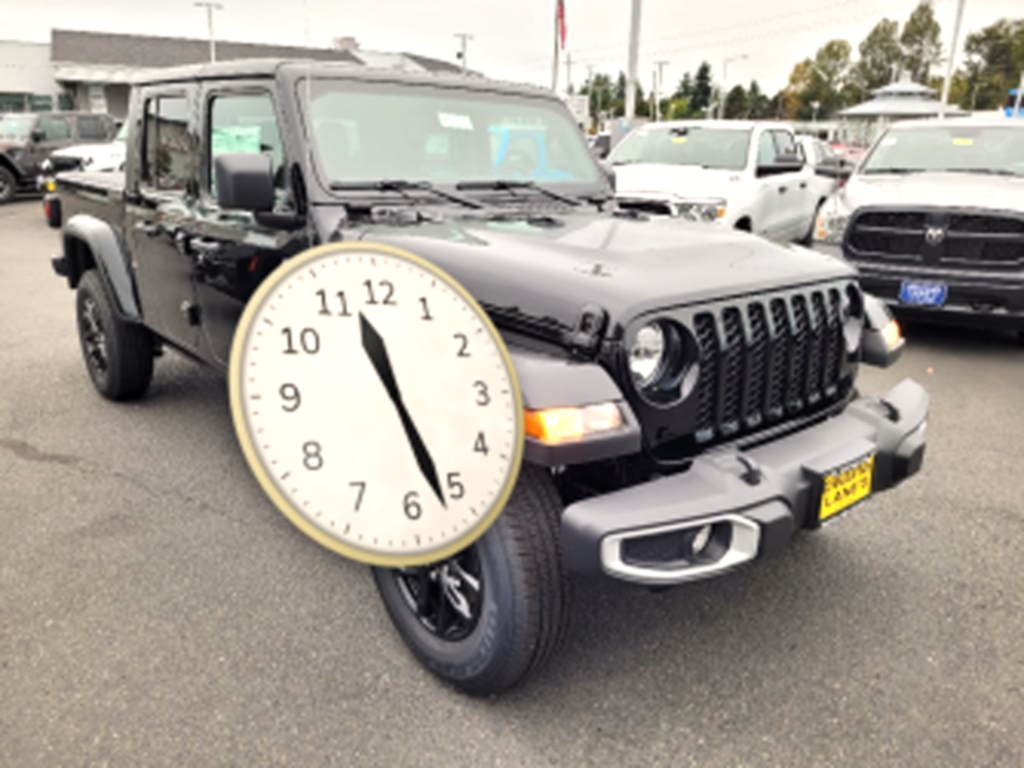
11:27
